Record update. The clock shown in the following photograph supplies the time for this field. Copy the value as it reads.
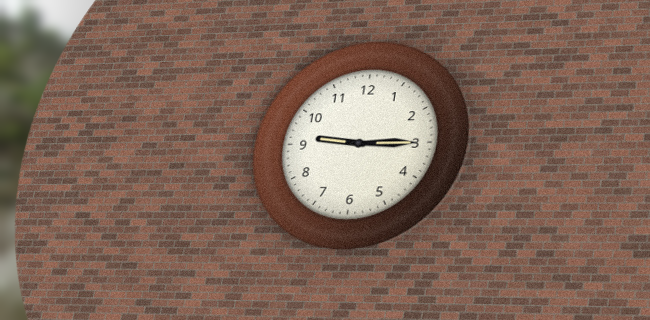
9:15
